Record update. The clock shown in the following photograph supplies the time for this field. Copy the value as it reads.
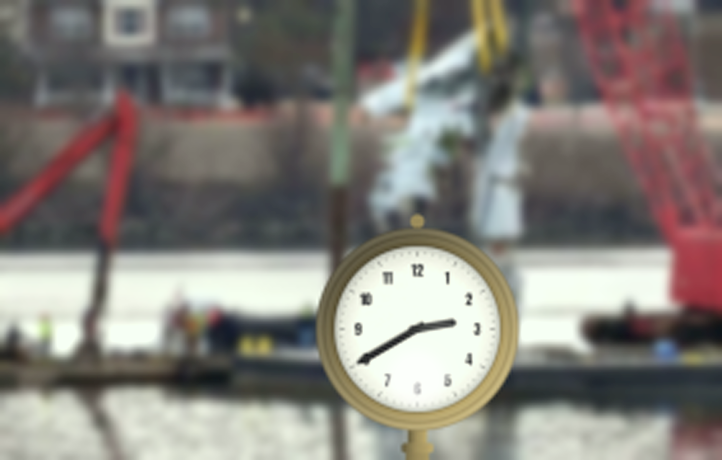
2:40
